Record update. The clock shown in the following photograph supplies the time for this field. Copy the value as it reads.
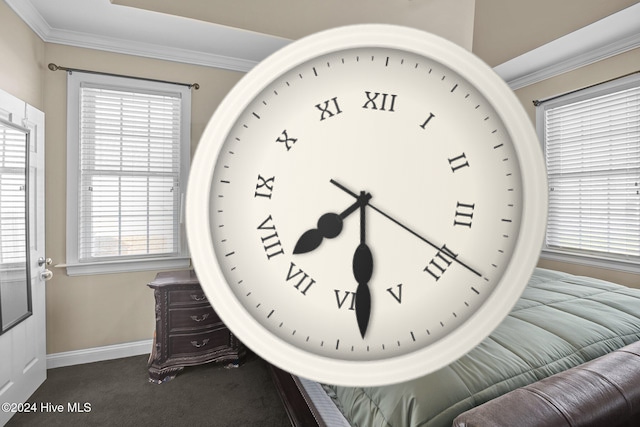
7:28:19
